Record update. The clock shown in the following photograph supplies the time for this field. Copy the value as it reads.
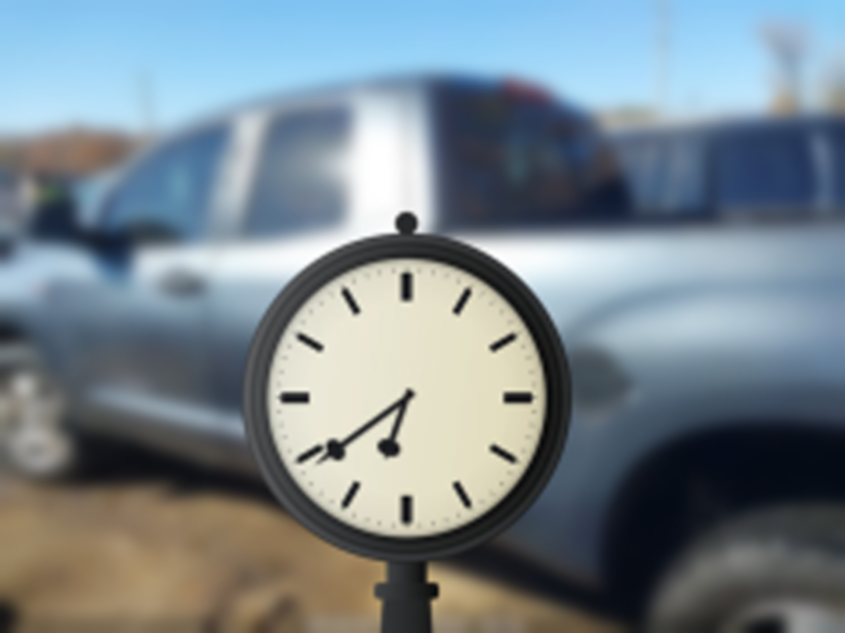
6:39
